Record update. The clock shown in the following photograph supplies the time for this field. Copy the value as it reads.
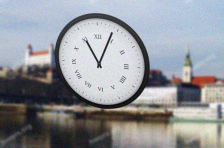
11:04
